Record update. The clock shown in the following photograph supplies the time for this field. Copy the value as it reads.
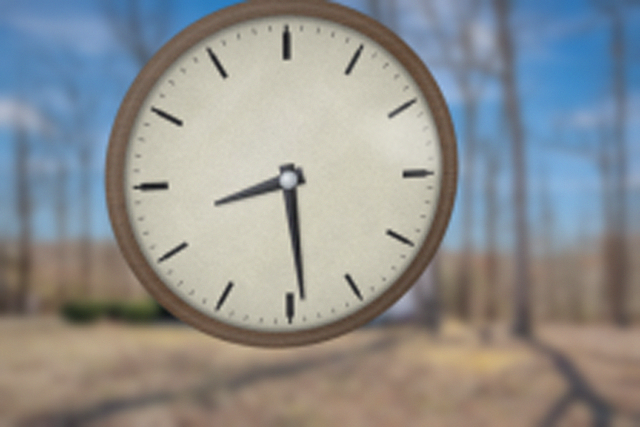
8:29
